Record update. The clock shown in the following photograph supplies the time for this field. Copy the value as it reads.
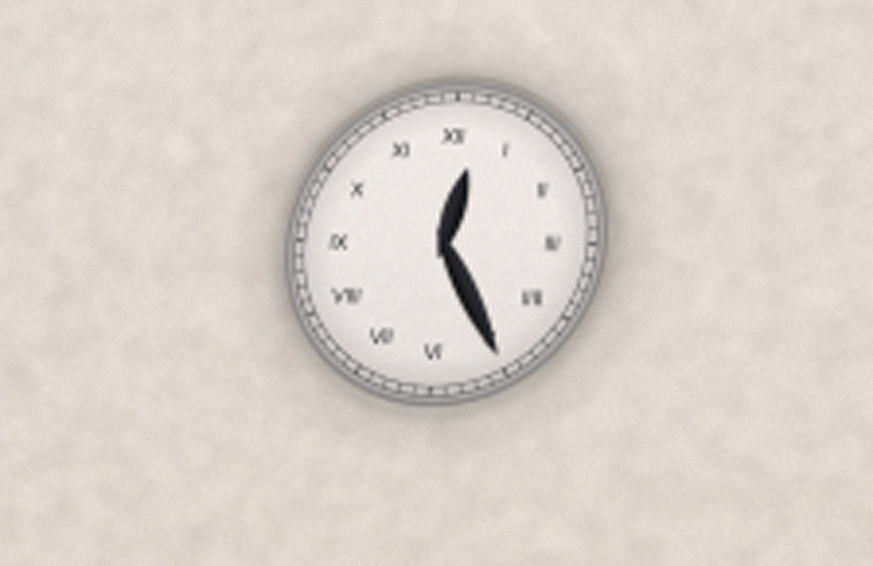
12:25
